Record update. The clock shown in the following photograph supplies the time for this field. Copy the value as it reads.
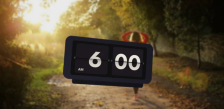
6:00
